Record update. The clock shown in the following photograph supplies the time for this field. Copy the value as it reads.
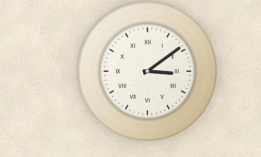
3:09
